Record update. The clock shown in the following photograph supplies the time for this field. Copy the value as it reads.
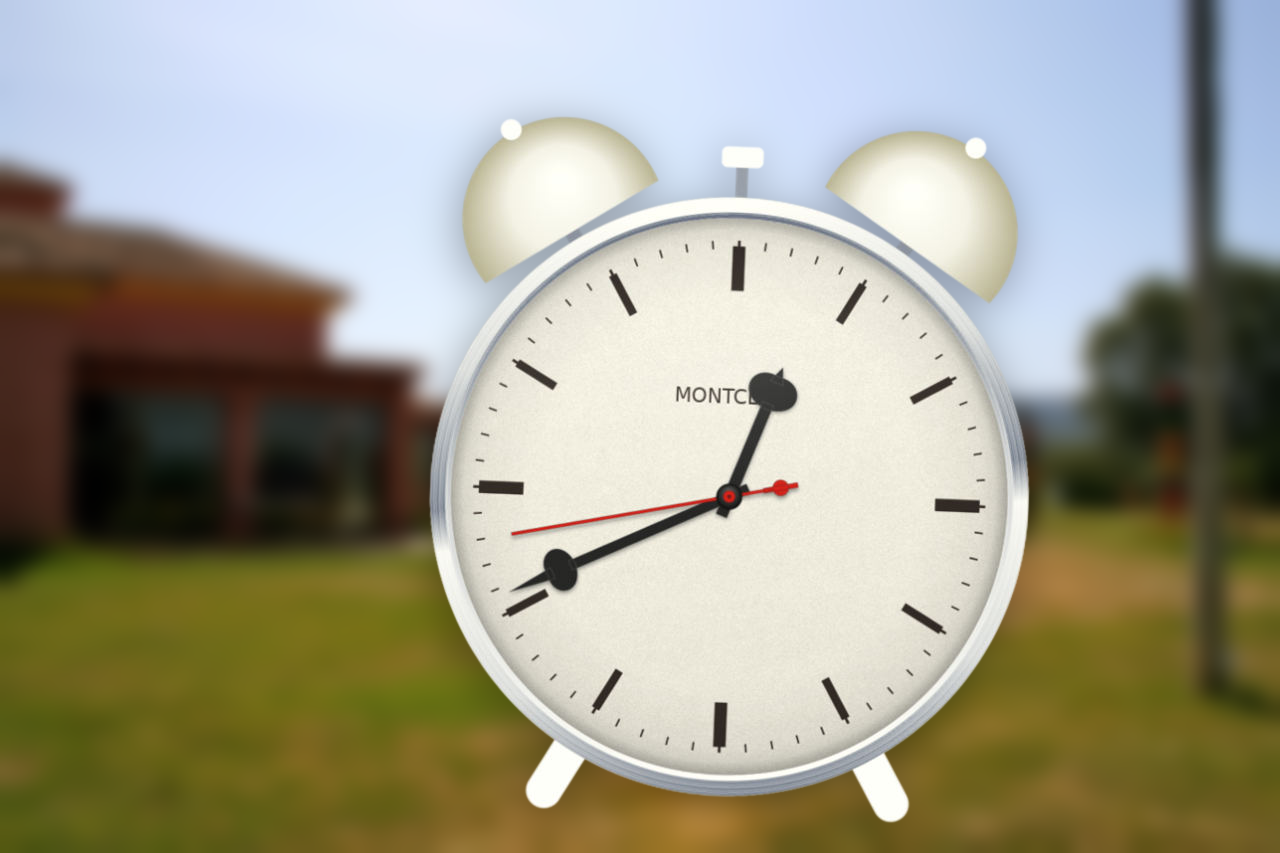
12:40:43
